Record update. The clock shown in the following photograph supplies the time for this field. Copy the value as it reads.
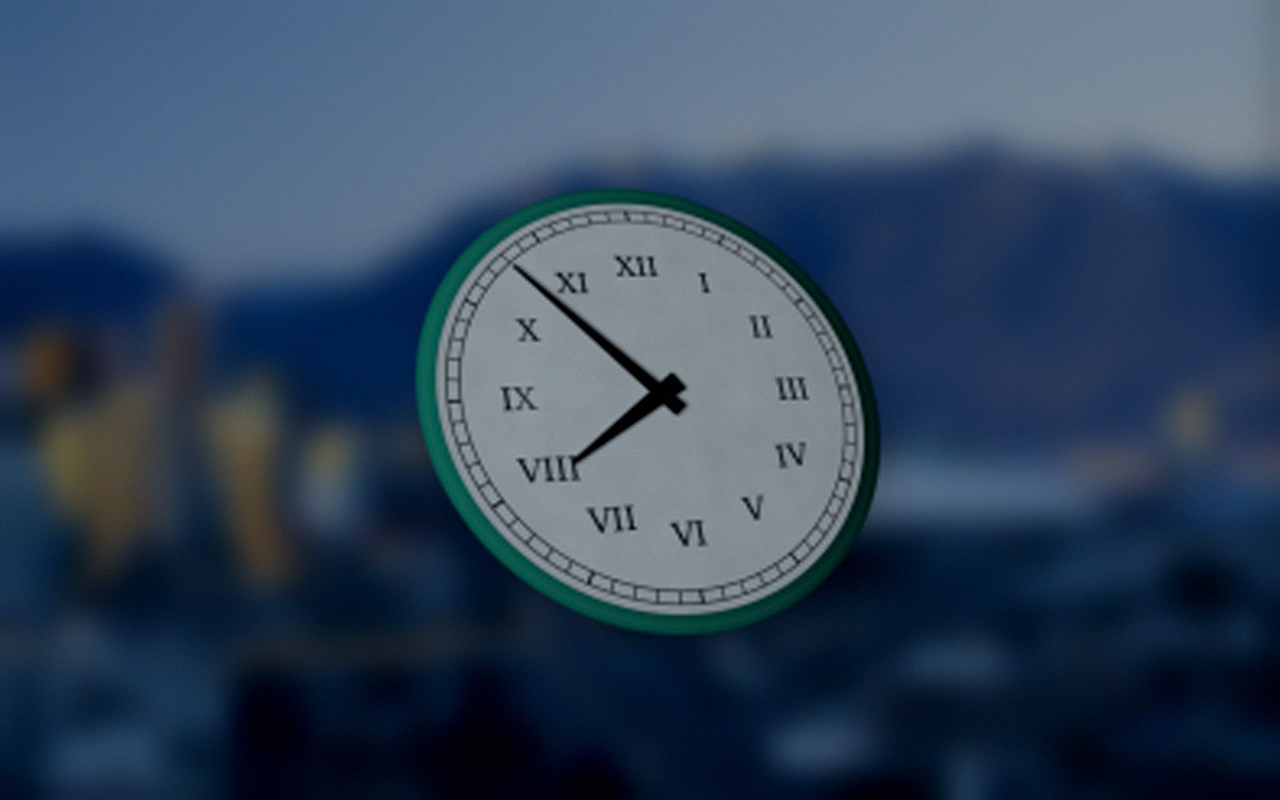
7:53
